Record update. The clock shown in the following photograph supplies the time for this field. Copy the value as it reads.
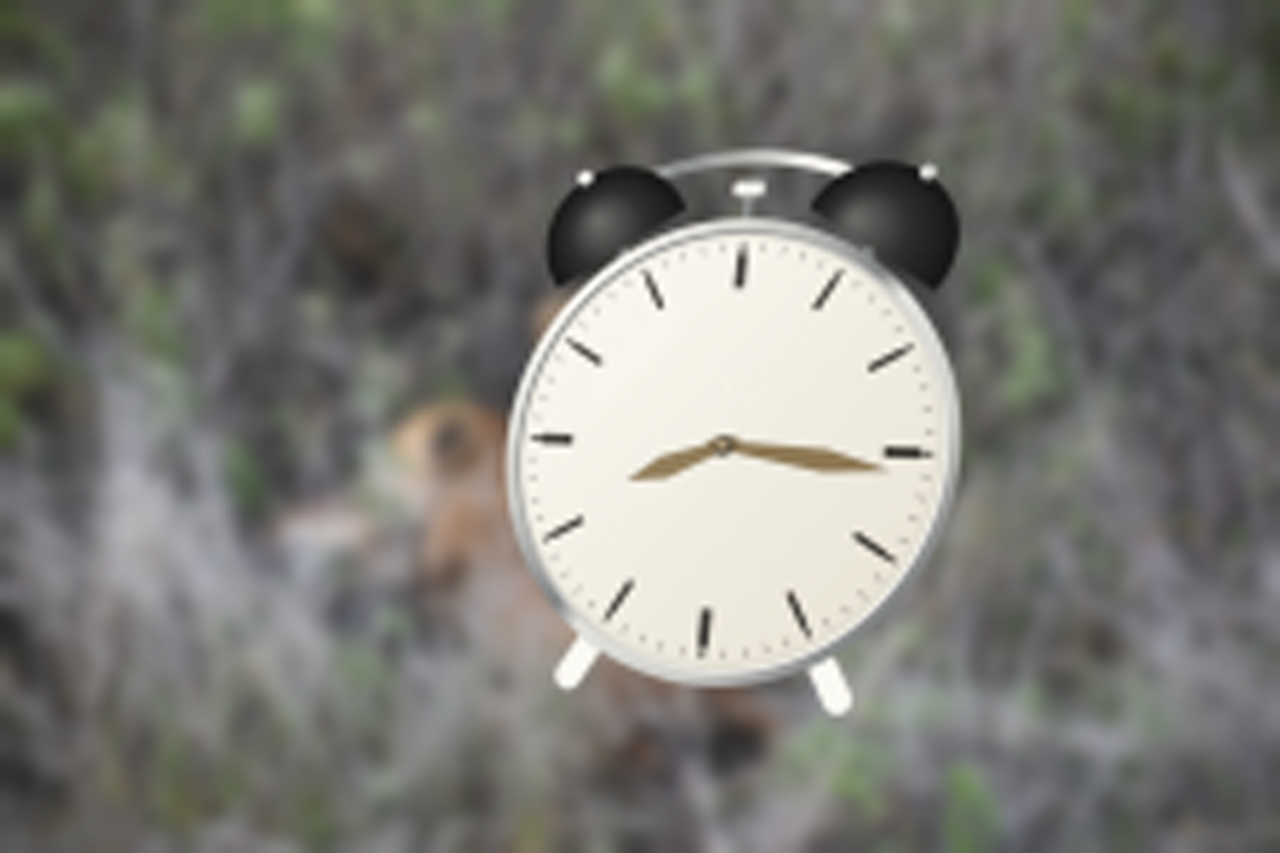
8:16
